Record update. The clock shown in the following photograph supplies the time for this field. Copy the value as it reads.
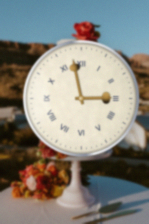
2:58
